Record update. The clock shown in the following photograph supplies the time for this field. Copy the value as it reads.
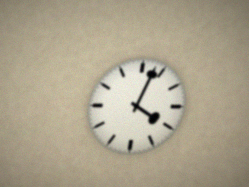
4:03
